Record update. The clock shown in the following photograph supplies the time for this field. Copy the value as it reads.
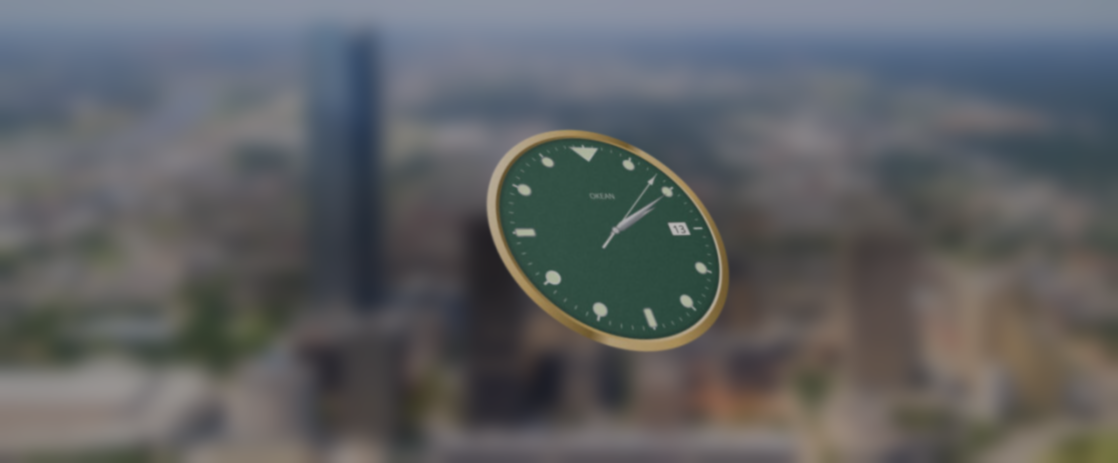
2:10:08
